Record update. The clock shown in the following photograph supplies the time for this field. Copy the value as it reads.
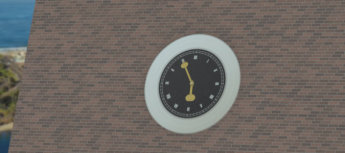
5:55
